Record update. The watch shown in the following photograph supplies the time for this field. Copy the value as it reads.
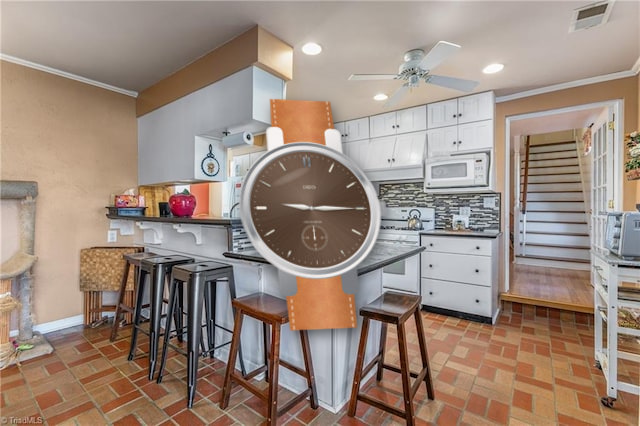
9:15
